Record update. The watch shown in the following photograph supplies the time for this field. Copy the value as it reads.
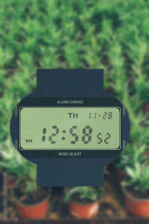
12:58:52
